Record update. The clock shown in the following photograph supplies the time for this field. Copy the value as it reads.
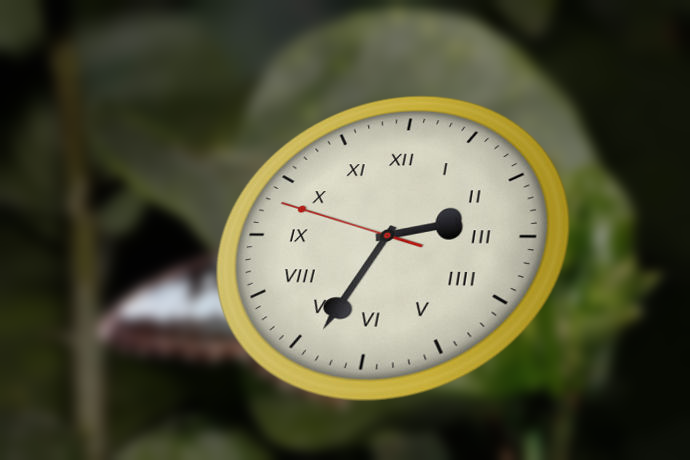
2:33:48
